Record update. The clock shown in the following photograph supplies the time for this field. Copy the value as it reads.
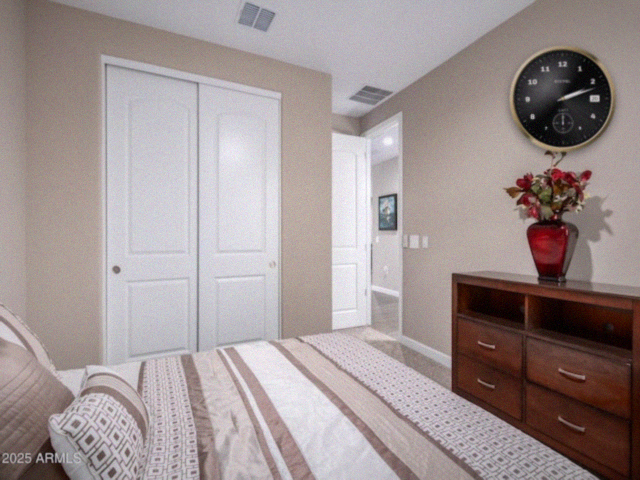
2:12
